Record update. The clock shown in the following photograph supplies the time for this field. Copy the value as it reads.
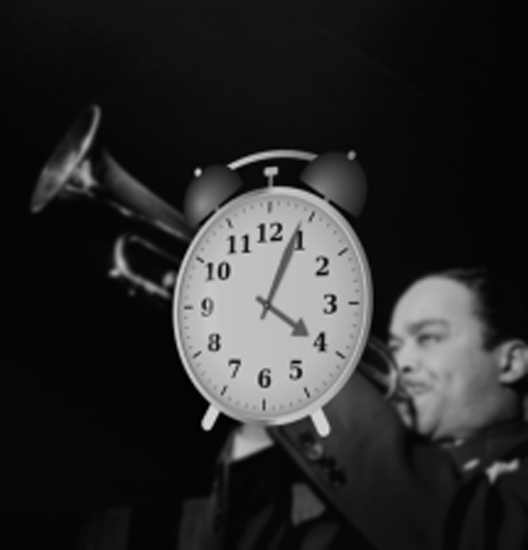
4:04
